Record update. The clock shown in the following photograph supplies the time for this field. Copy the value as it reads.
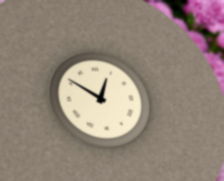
12:51
